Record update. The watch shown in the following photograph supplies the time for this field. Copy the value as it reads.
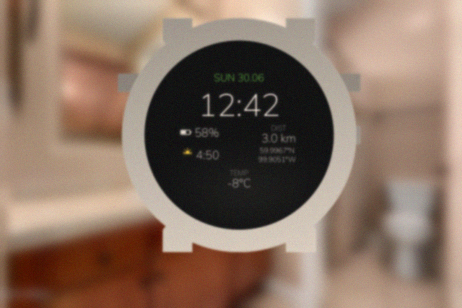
12:42
